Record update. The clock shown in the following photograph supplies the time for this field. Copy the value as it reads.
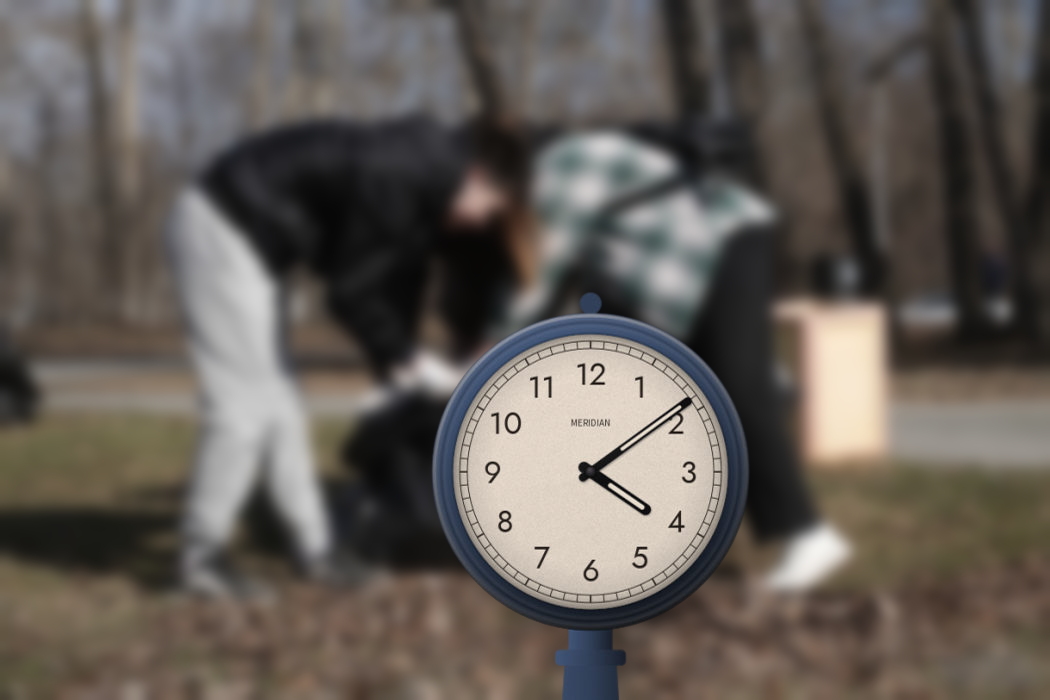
4:09
